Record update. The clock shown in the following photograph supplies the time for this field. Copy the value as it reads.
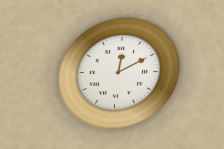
12:10
